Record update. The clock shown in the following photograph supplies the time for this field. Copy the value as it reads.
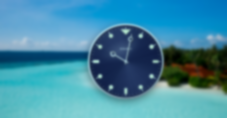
10:02
